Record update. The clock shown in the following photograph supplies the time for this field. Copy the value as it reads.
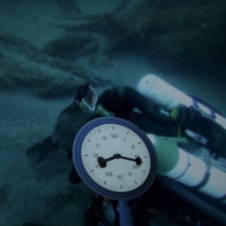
8:17
